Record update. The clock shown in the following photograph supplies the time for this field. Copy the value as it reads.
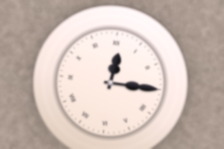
12:15
